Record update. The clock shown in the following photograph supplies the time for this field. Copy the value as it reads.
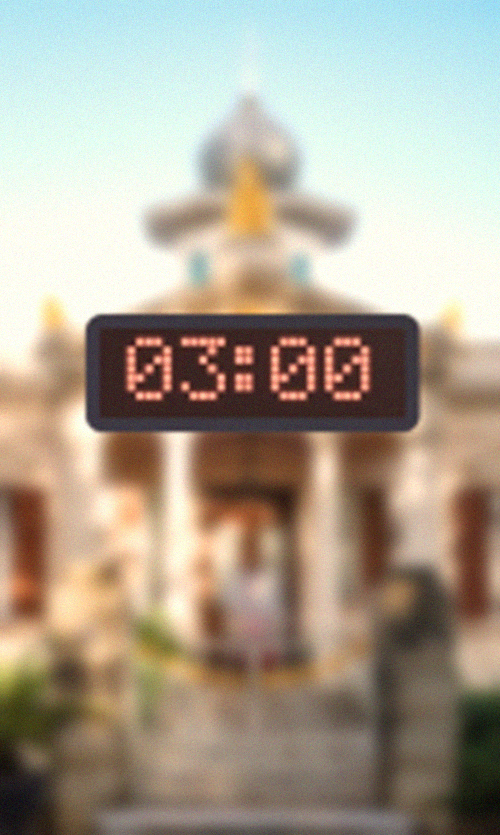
3:00
